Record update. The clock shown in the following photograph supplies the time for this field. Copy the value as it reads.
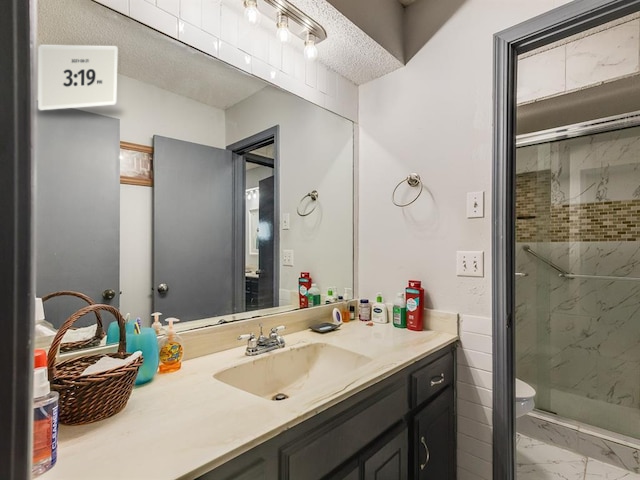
3:19
